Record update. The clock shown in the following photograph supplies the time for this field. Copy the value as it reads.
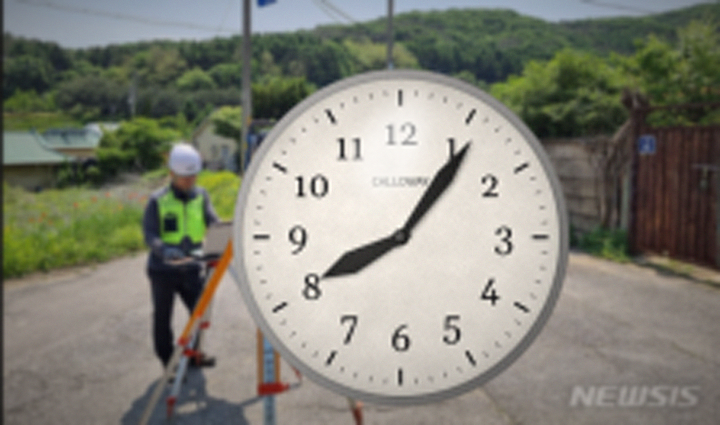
8:06
